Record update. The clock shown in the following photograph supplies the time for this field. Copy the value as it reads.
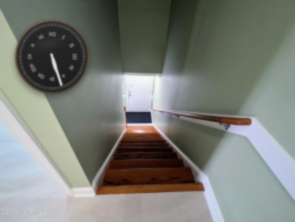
5:27
